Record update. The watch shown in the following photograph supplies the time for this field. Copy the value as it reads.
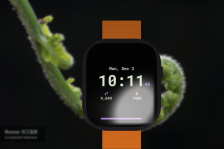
10:11
